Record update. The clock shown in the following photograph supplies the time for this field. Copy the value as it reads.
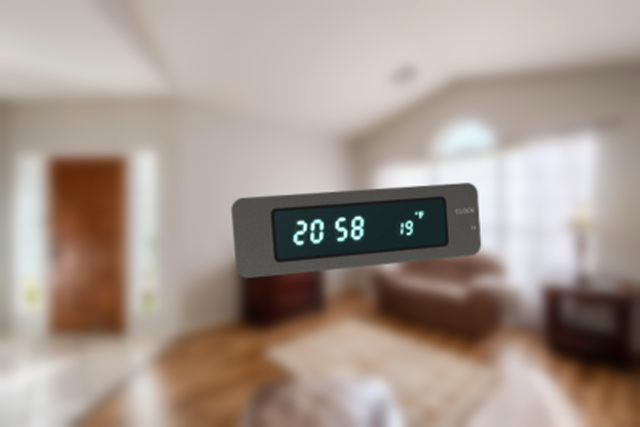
20:58
